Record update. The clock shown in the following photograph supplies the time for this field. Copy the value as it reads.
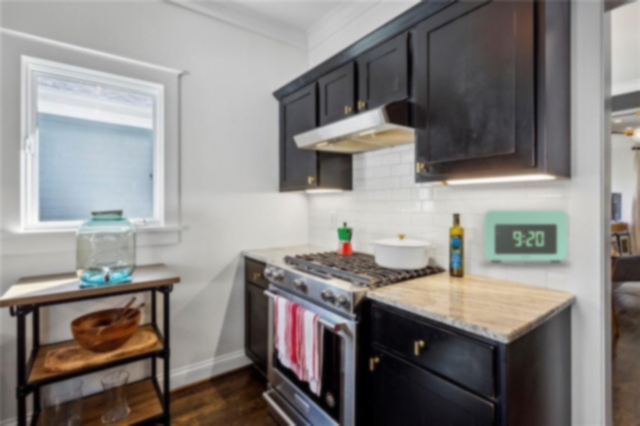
9:20
